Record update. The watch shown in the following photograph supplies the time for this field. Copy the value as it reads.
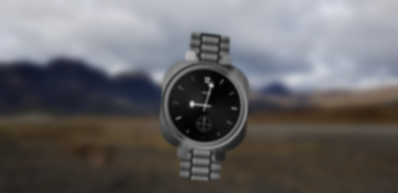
9:02
